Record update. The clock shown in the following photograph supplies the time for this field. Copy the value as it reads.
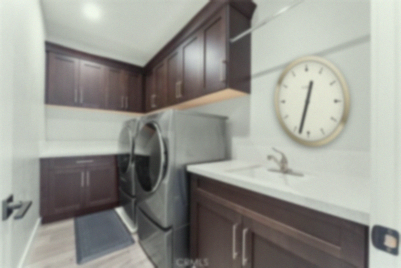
12:33
